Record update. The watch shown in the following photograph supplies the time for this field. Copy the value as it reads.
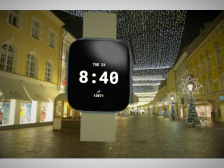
8:40
